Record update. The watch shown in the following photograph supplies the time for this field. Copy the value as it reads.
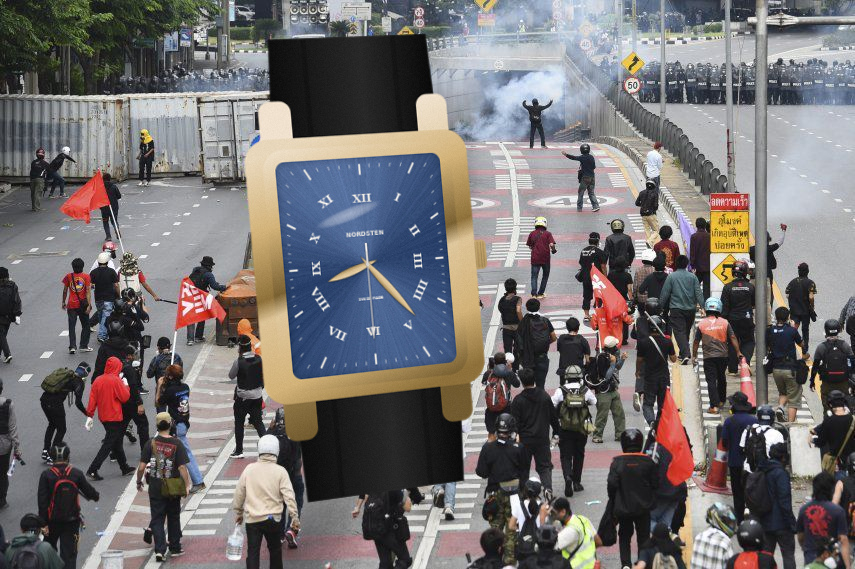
8:23:30
